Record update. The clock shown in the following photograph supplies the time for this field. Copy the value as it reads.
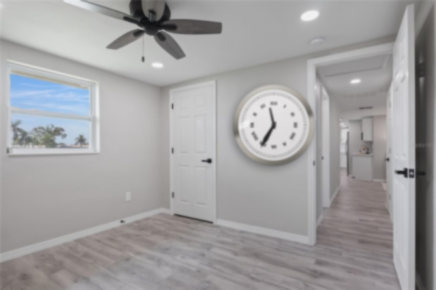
11:35
